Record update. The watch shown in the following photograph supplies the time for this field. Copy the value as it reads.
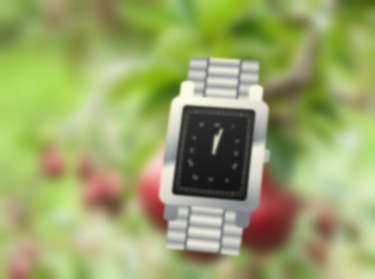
12:02
